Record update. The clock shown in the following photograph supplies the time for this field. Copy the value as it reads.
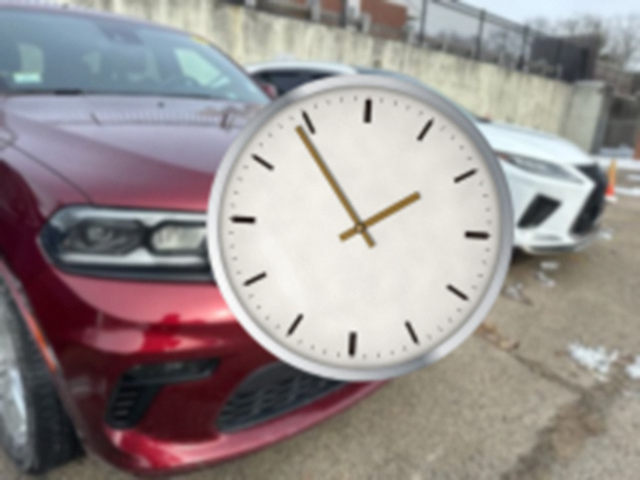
1:54
